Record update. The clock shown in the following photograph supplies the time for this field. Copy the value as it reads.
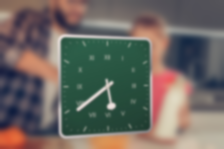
5:39
